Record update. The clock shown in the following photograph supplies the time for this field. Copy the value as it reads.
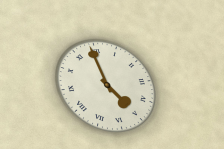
4:59
